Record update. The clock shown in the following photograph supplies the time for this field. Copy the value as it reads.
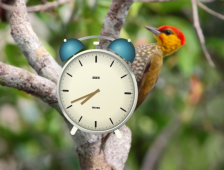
7:41
